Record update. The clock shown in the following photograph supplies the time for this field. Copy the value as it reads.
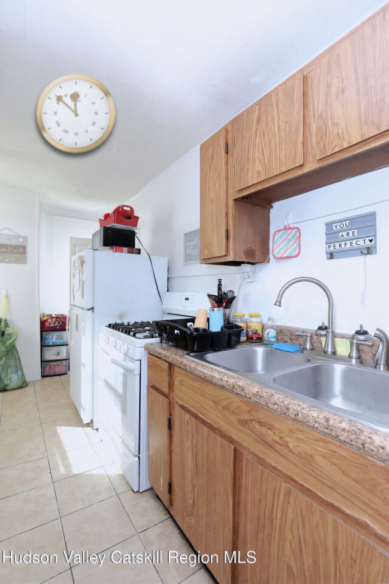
11:52
